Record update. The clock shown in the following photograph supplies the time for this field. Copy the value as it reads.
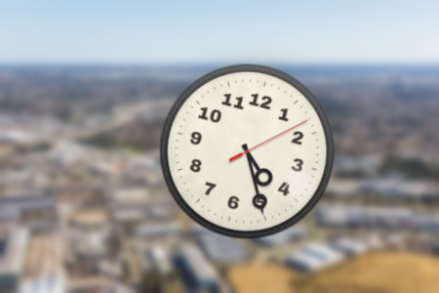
4:25:08
